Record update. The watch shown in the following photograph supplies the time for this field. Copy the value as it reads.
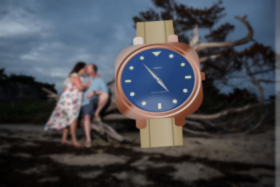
4:54
